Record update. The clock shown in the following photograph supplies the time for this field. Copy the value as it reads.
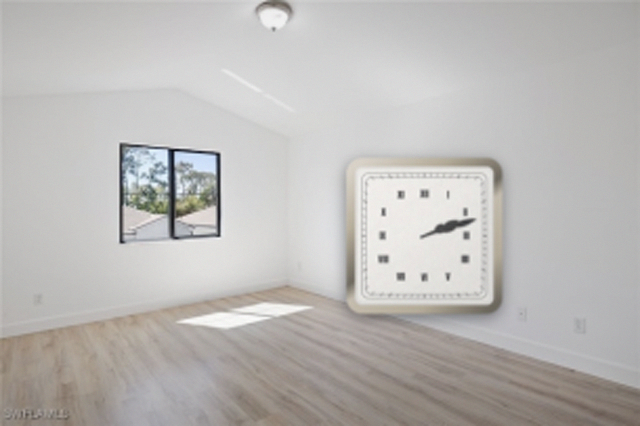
2:12
